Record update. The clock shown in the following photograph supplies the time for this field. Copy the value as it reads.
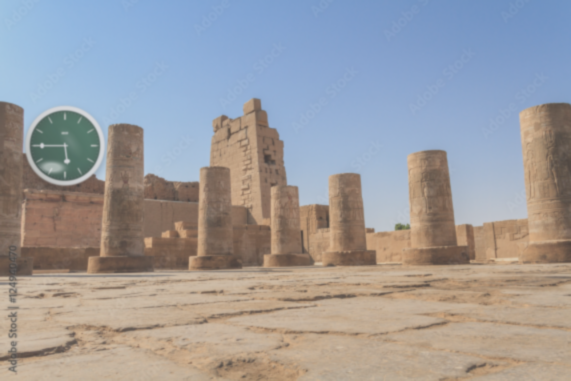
5:45
